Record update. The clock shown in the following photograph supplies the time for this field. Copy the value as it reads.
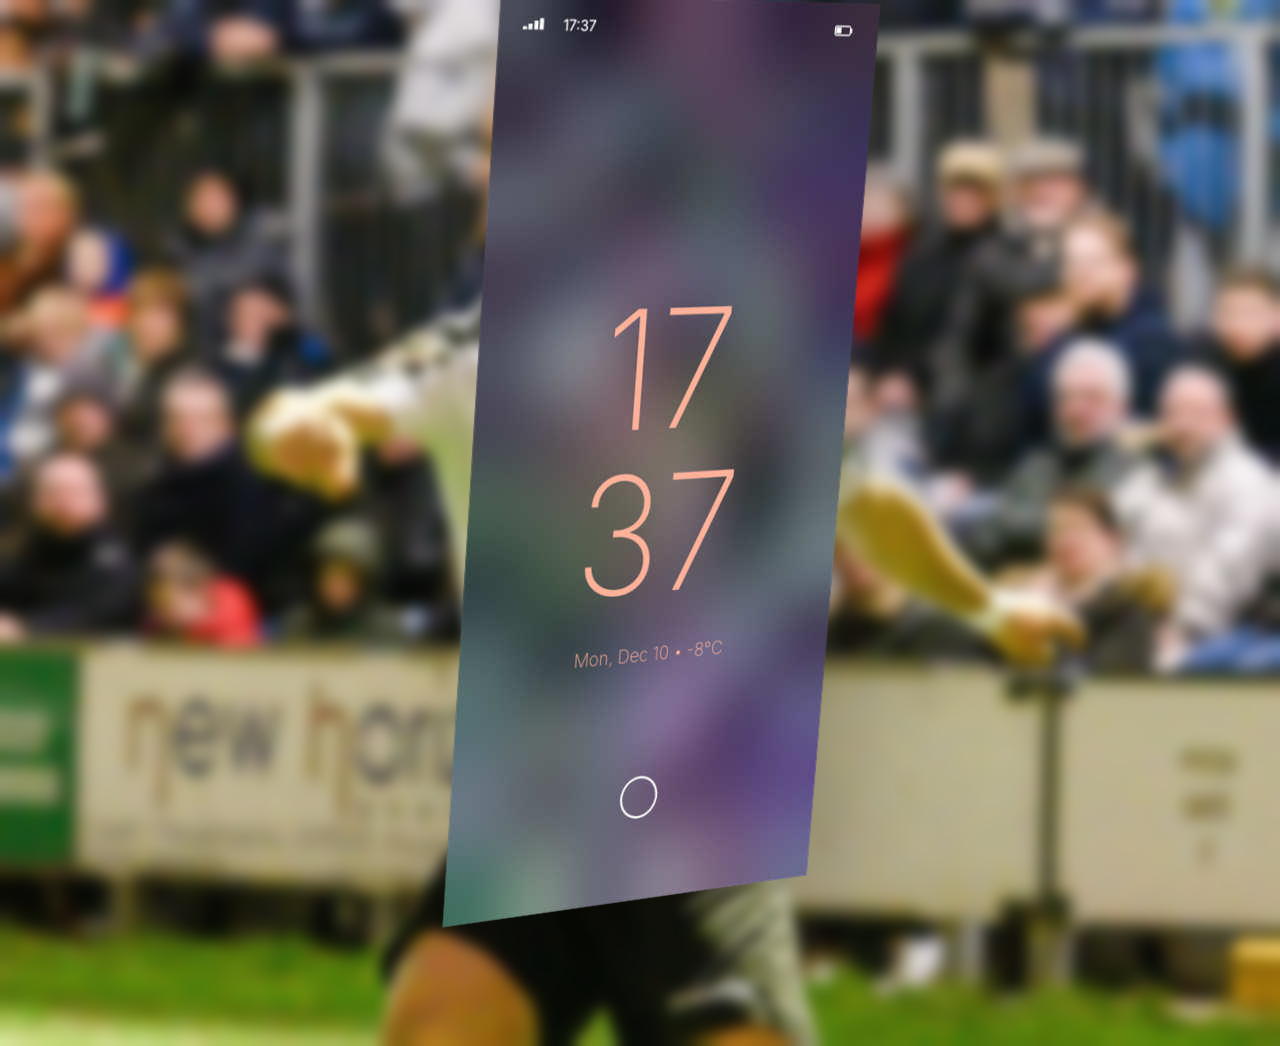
17:37
